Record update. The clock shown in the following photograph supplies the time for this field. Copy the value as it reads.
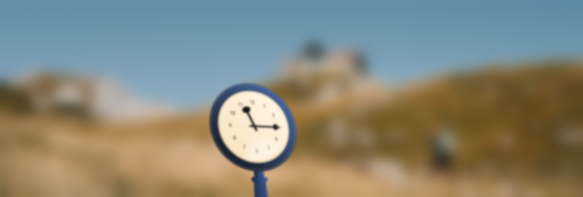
11:15
